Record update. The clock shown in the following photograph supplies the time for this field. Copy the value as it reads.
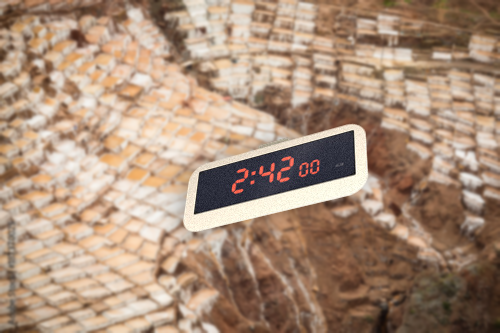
2:42:00
